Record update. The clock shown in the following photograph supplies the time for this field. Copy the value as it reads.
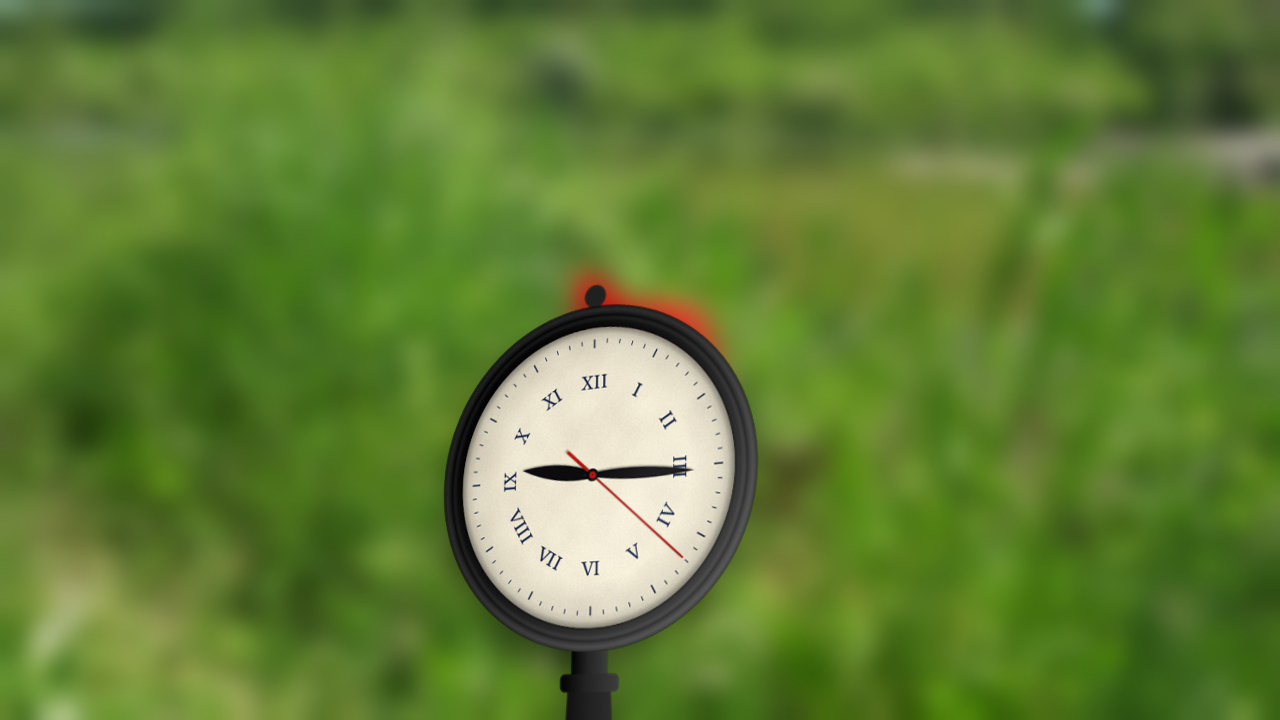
9:15:22
